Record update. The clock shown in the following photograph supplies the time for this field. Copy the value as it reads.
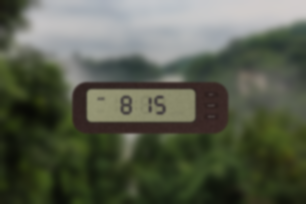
8:15
